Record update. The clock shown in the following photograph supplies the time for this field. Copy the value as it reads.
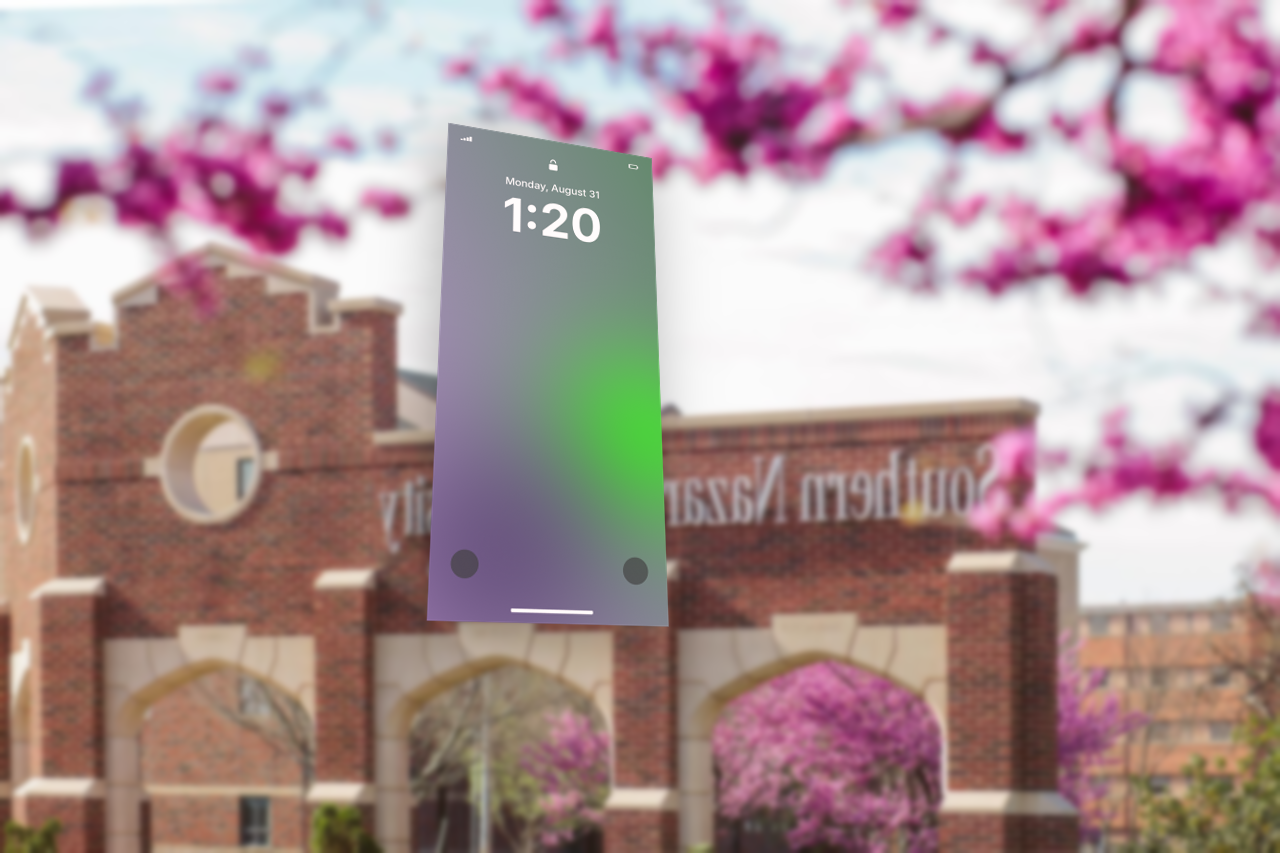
1:20
